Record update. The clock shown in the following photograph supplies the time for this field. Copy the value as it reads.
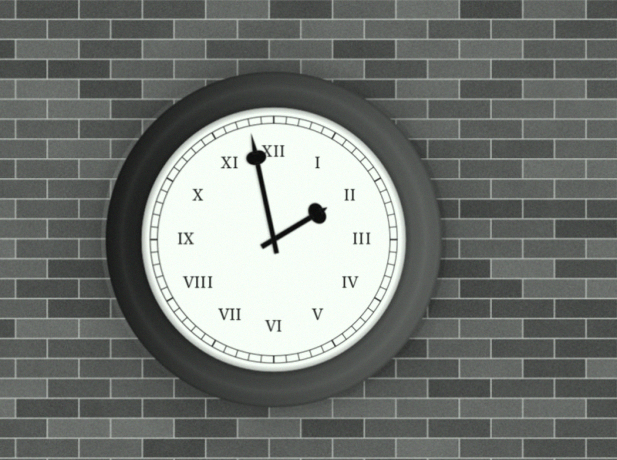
1:58
